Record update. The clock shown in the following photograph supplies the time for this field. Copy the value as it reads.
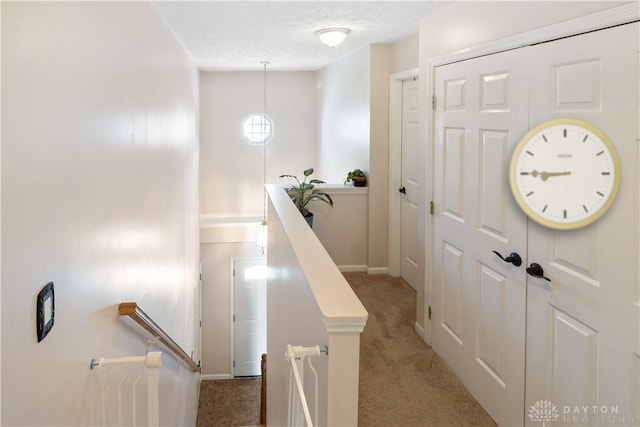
8:45
